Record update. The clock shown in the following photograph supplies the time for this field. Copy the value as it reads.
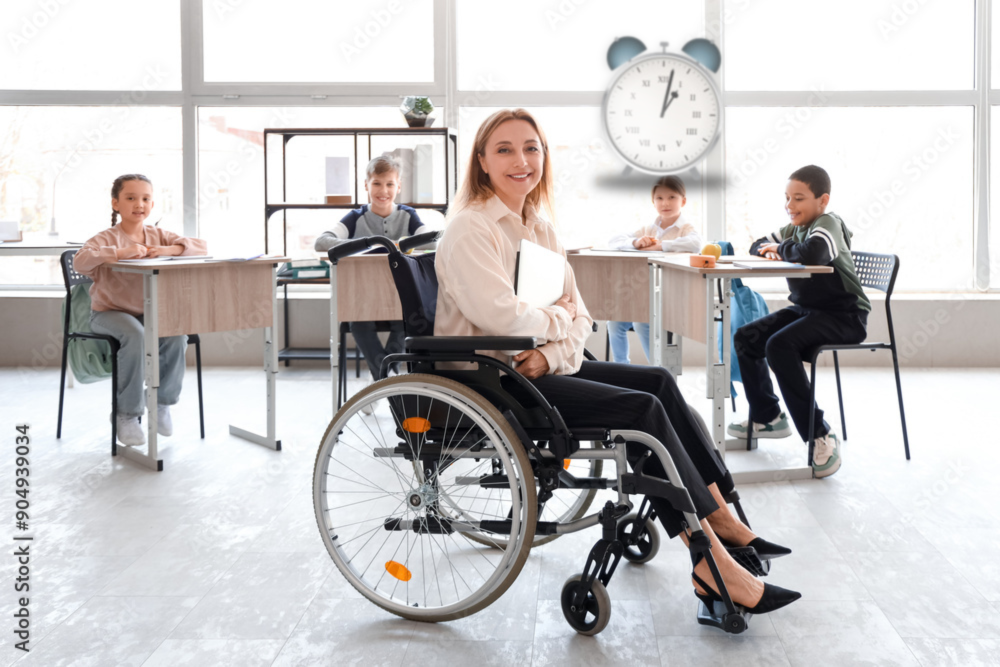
1:02
